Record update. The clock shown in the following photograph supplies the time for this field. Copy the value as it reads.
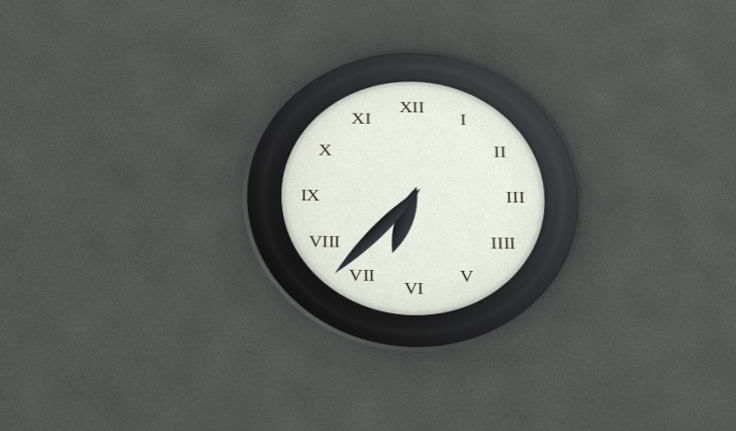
6:37
